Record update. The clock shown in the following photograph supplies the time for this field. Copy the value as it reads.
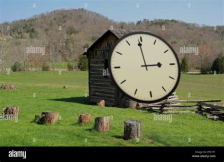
2:59
